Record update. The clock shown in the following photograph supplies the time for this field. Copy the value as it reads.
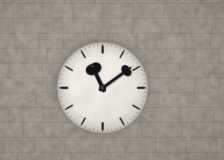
11:09
